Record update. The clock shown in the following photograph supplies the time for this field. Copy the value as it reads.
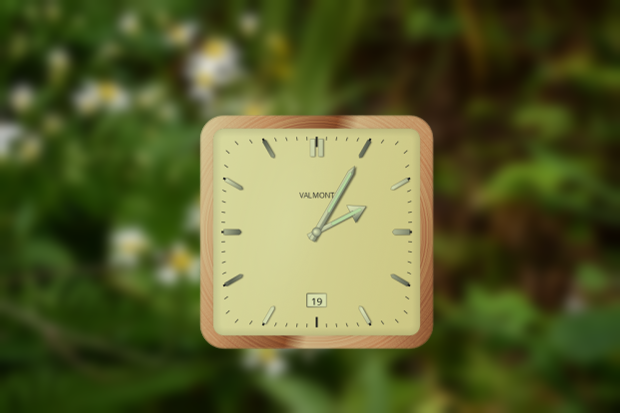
2:05
